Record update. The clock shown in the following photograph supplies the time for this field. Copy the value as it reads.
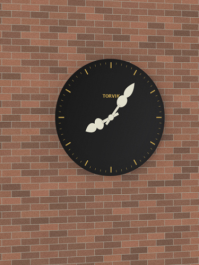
8:06
